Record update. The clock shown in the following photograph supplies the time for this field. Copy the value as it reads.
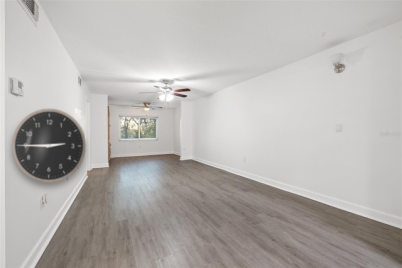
2:45
